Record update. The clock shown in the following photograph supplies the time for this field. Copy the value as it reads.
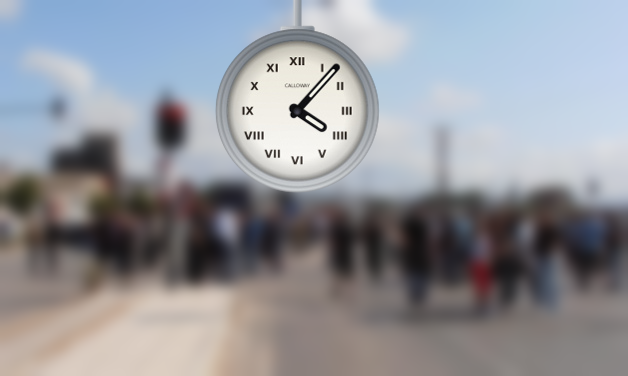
4:07
